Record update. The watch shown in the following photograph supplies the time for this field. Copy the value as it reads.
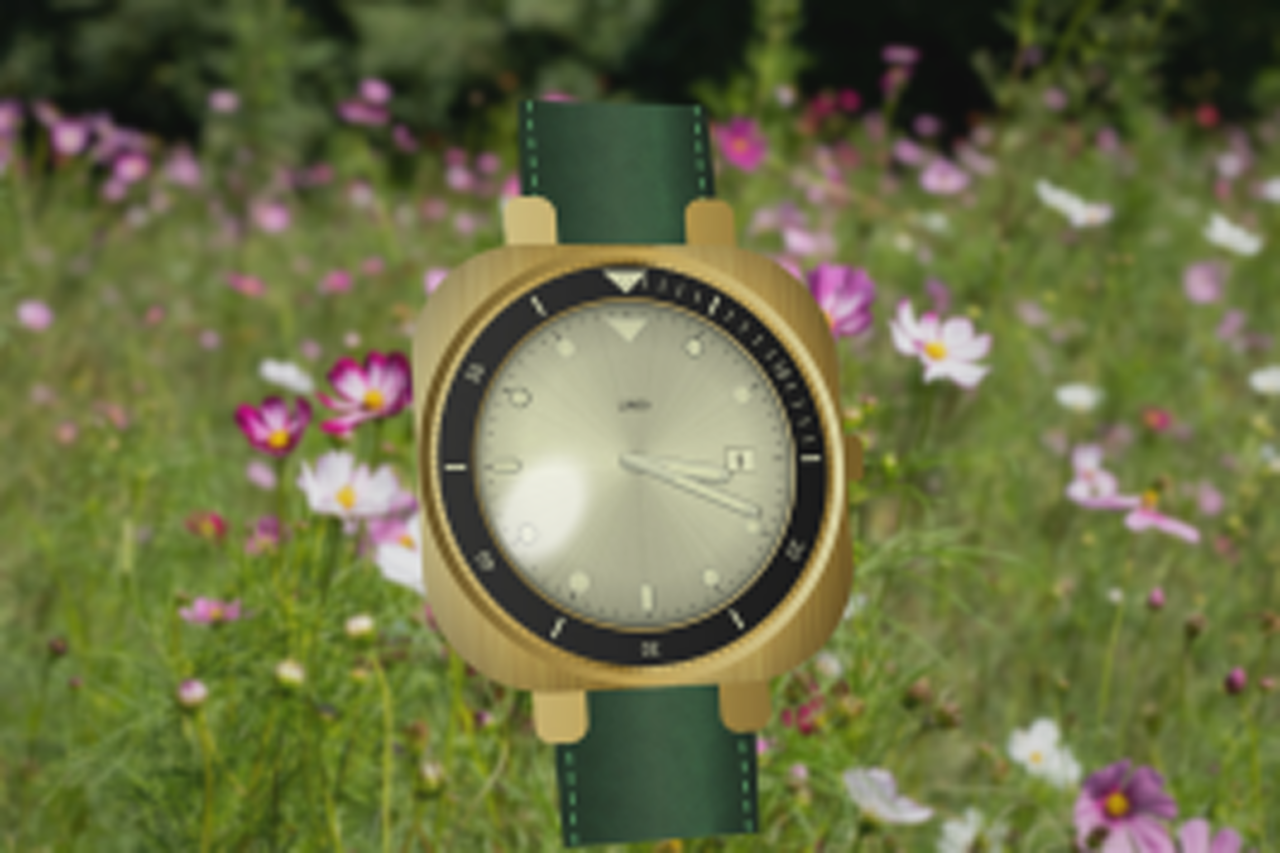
3:19
